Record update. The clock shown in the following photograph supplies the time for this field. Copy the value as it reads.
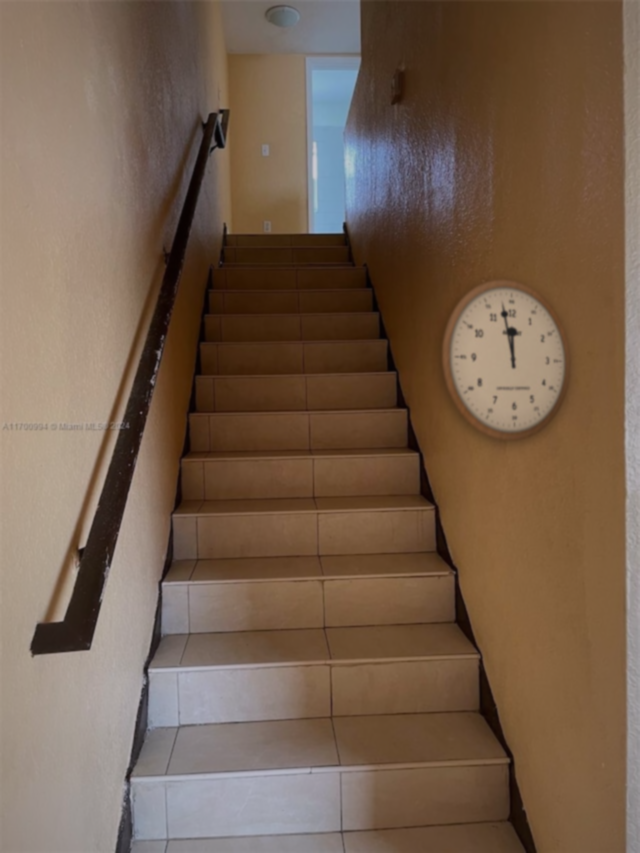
11:58
